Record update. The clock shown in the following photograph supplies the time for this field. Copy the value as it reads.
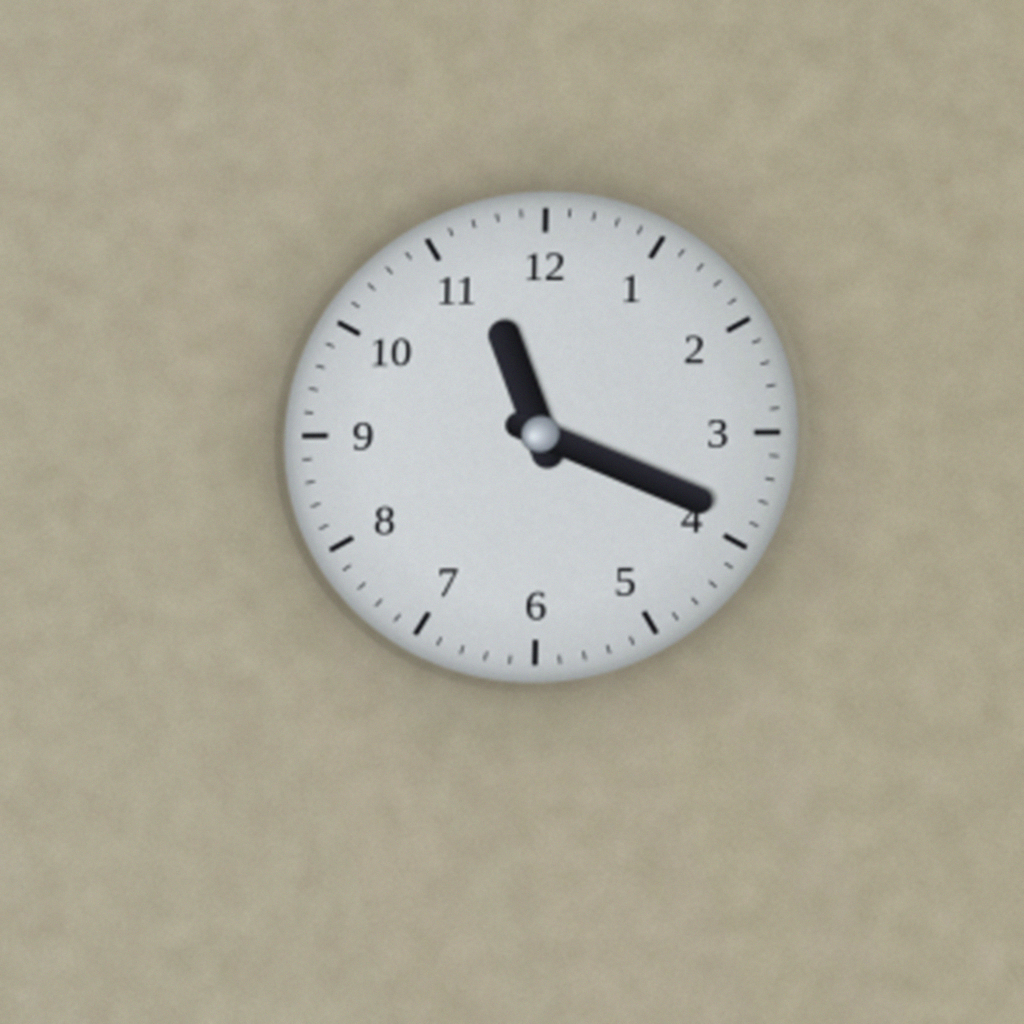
11:19
